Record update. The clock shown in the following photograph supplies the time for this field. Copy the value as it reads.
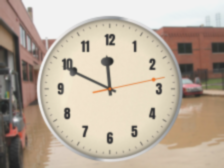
11:49:13
